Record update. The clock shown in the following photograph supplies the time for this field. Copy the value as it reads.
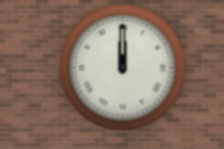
12:00
